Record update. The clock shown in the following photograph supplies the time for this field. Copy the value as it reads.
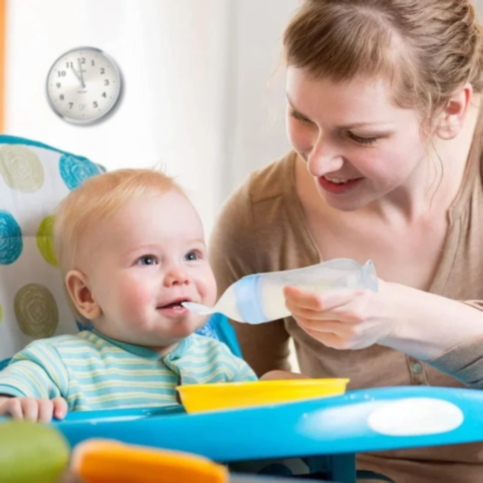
10:59
